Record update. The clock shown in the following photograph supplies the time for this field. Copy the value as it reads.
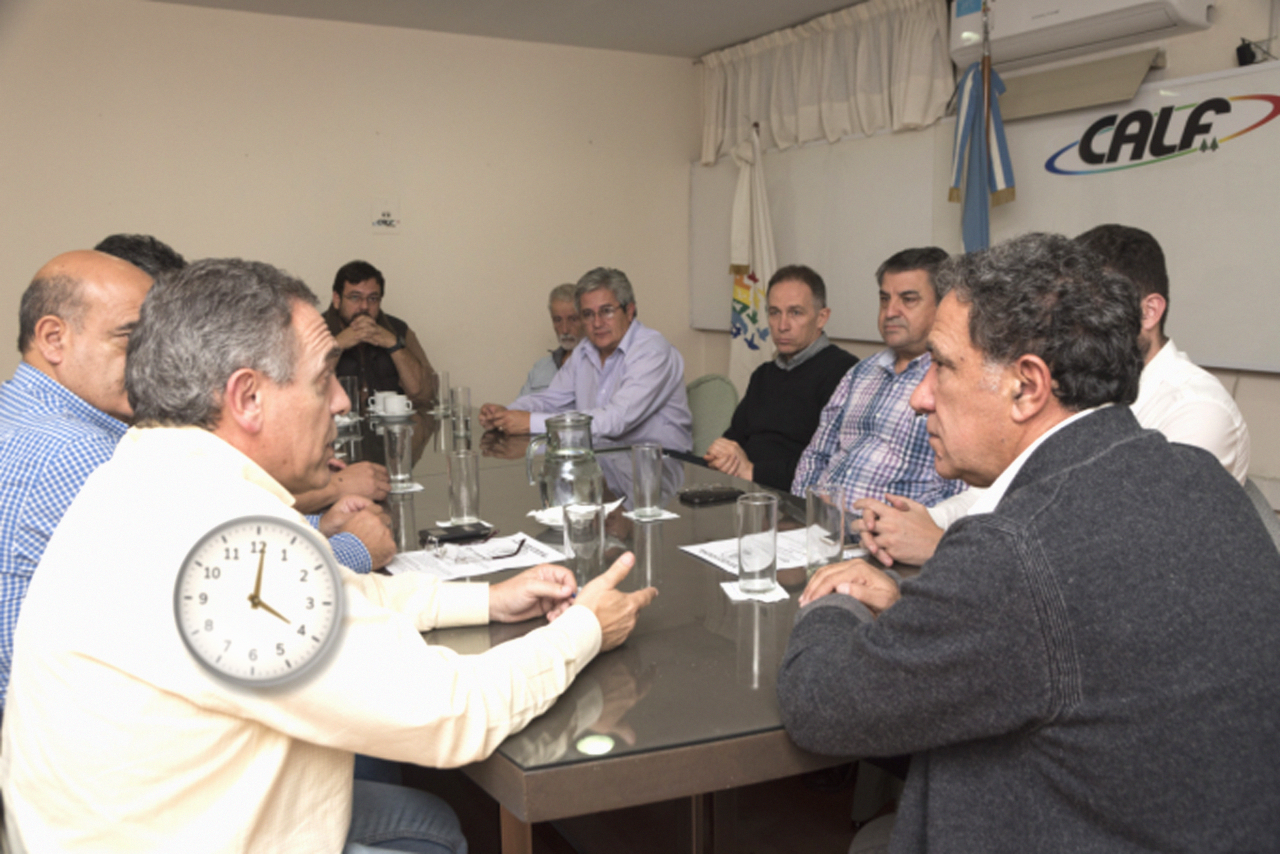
4:01
